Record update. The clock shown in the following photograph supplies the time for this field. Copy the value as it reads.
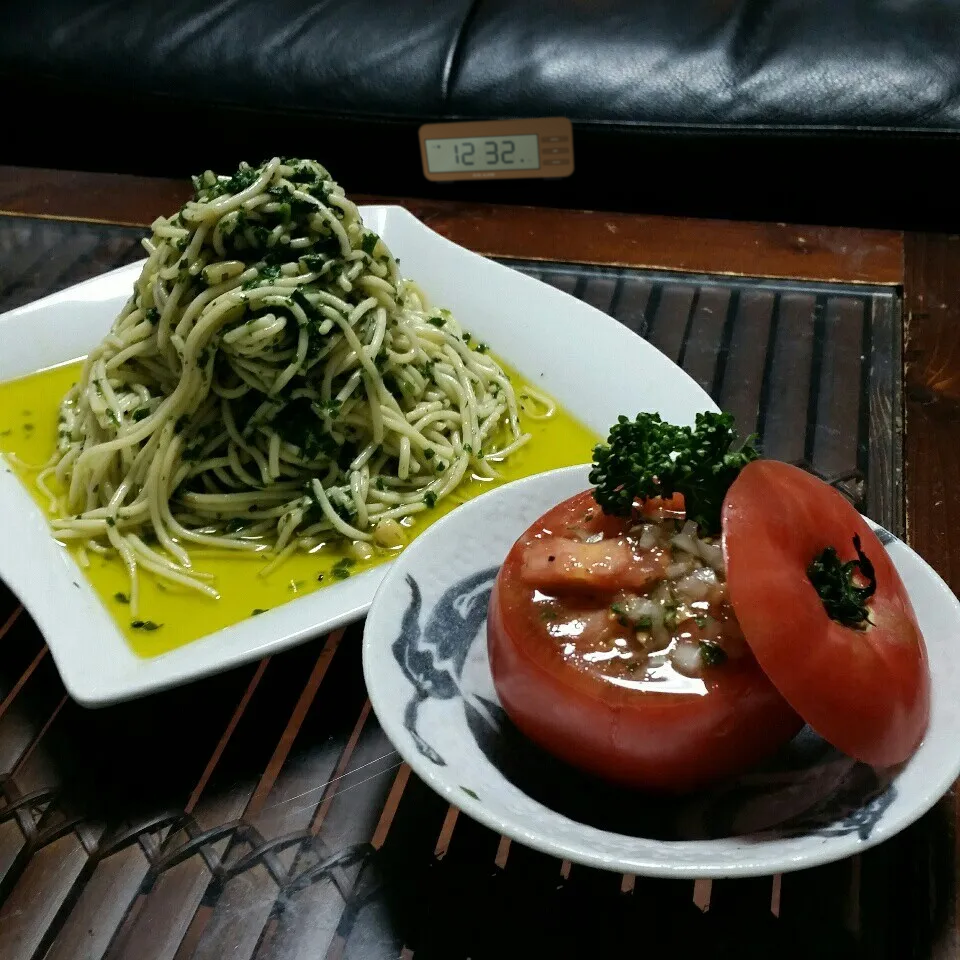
12:32
